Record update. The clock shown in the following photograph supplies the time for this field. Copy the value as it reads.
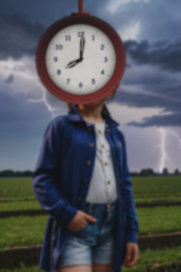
8:01
